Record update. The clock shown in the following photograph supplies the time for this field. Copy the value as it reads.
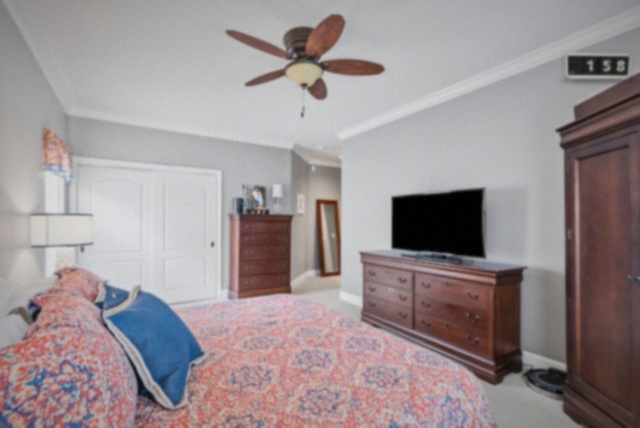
1:58
